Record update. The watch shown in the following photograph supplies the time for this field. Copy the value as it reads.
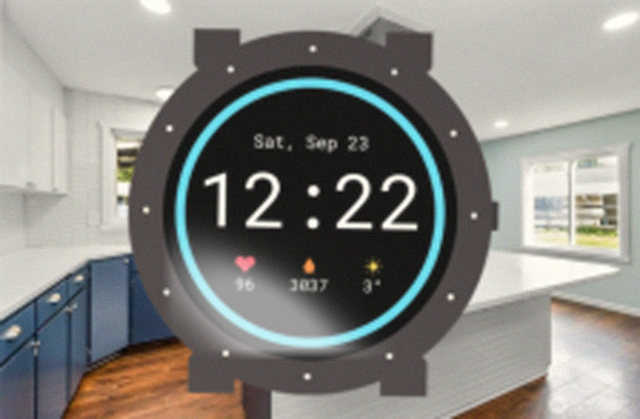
12:22
